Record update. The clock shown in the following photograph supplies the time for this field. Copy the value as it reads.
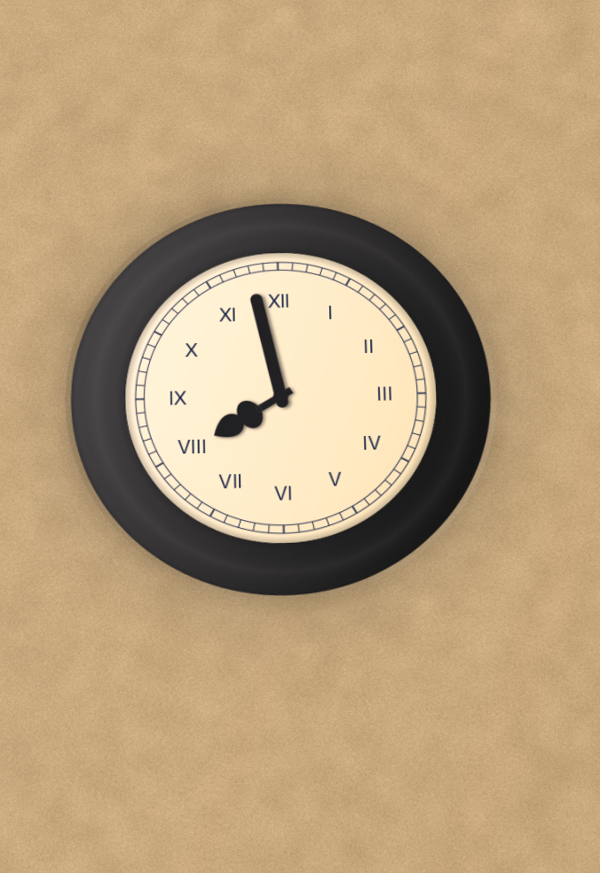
7:58
